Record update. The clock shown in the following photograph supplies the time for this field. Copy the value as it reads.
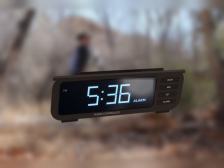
5:36
